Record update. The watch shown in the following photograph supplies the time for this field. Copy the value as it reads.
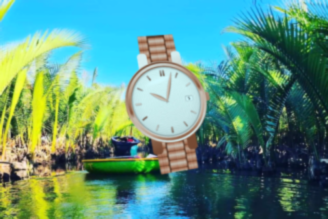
10:03
